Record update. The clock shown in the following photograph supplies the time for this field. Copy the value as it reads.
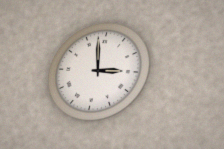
2:58
